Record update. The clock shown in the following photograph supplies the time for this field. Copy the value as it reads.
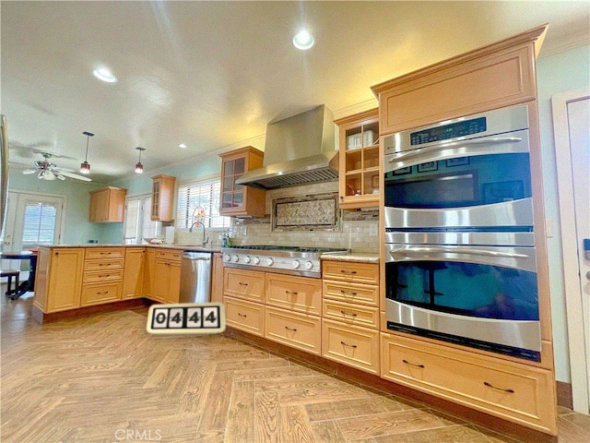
4:44
